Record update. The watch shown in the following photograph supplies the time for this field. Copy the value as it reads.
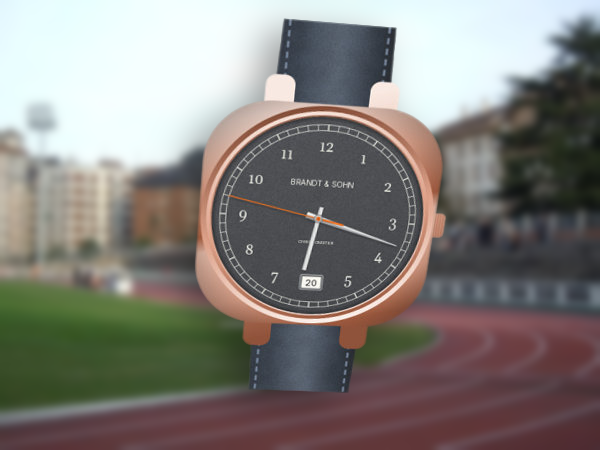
6:17:47
